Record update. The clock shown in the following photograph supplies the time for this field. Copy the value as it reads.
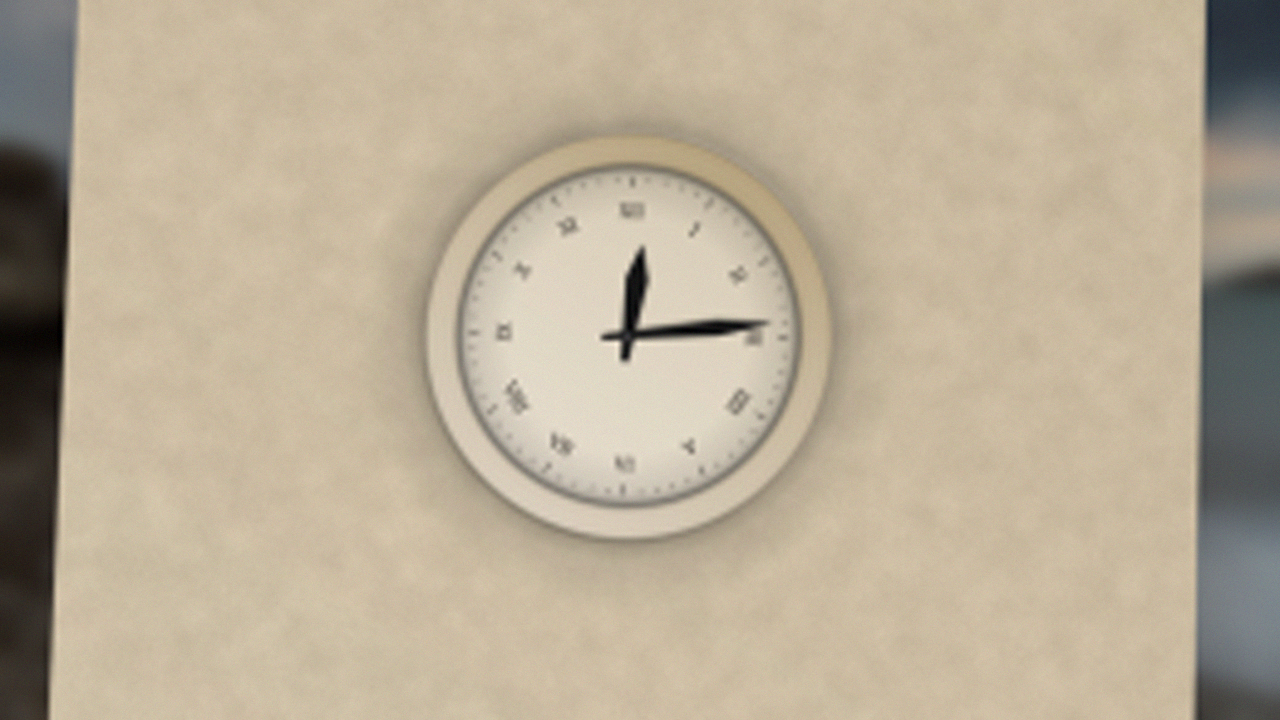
12:14
